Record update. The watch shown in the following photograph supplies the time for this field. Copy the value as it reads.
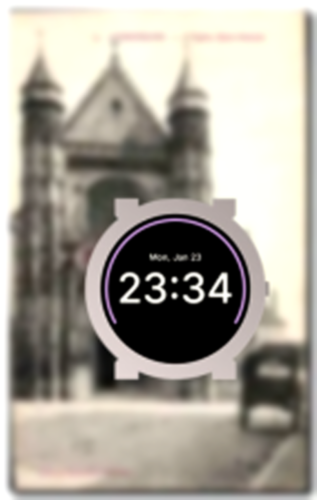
23:34
